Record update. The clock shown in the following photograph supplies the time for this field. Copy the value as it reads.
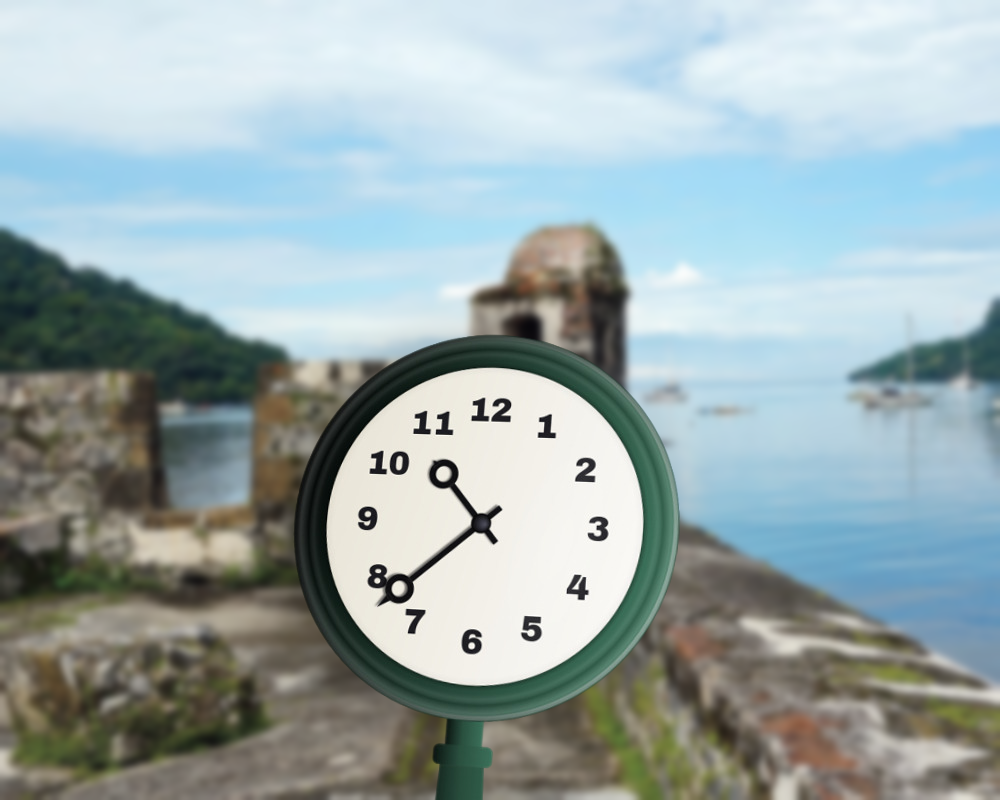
10:38
